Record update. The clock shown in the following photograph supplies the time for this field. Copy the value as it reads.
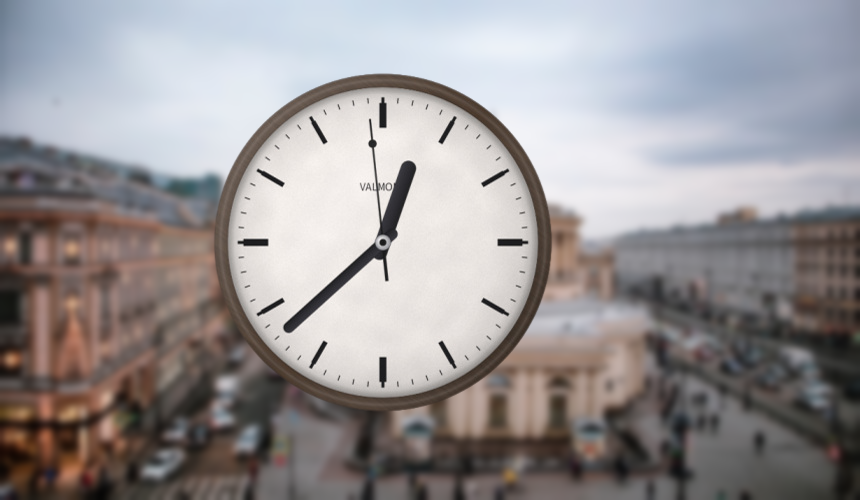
12:37:59
